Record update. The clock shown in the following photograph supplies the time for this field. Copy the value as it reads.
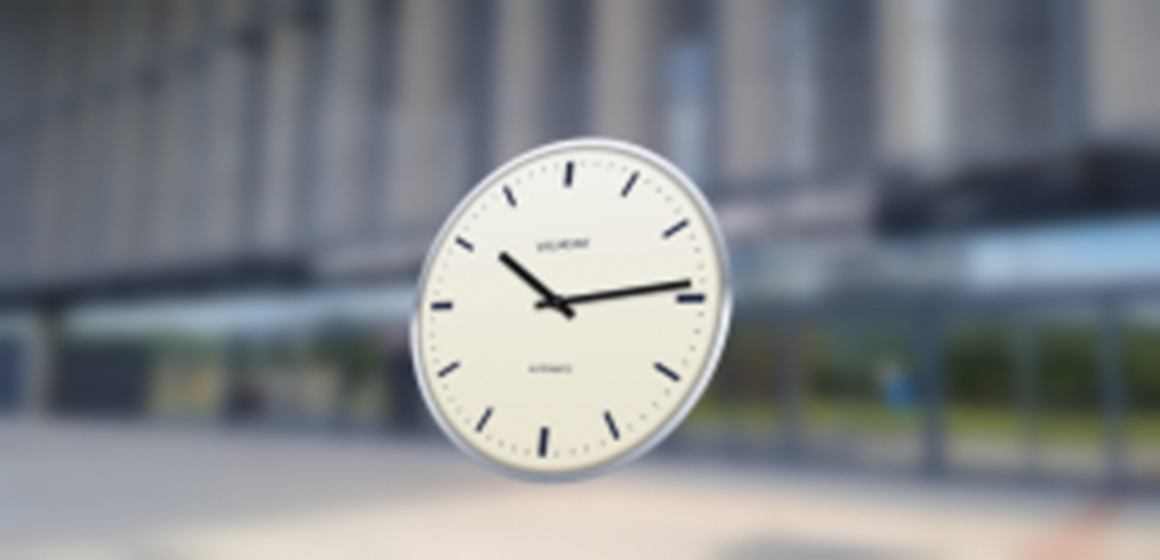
10:14
